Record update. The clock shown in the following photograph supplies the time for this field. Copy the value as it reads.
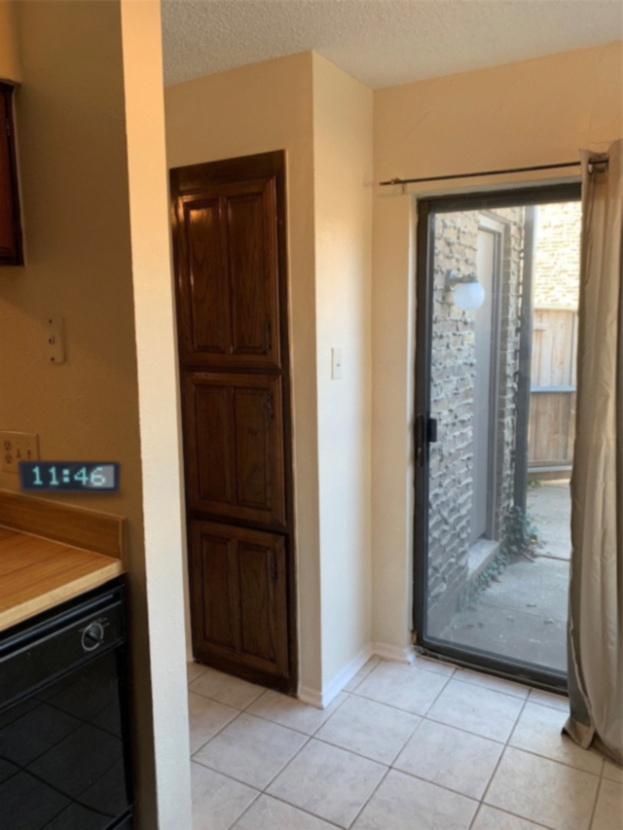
11:46
